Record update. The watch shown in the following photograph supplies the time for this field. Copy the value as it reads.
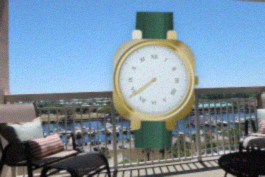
7:39
